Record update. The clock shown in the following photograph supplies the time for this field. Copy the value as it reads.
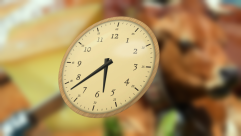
5:38
